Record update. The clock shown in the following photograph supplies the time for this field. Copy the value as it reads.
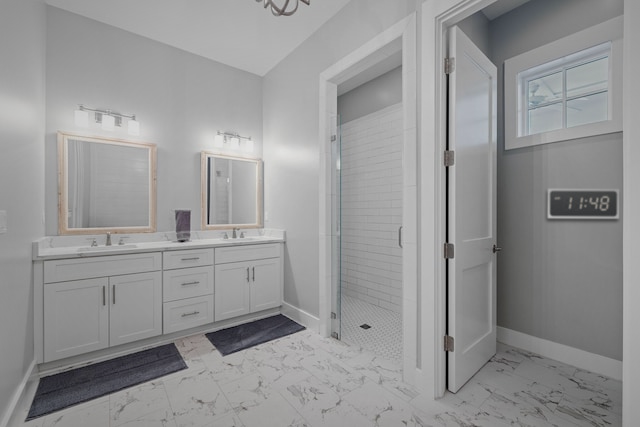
11:48
